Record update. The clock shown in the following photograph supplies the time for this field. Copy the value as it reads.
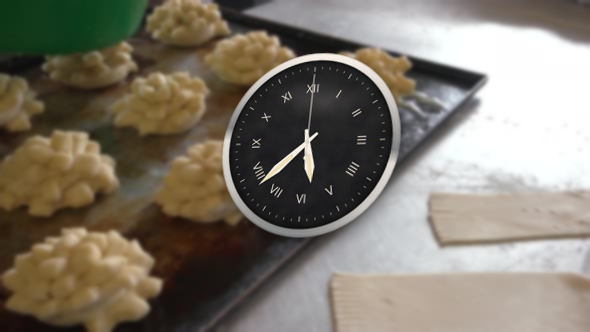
5:38:00
